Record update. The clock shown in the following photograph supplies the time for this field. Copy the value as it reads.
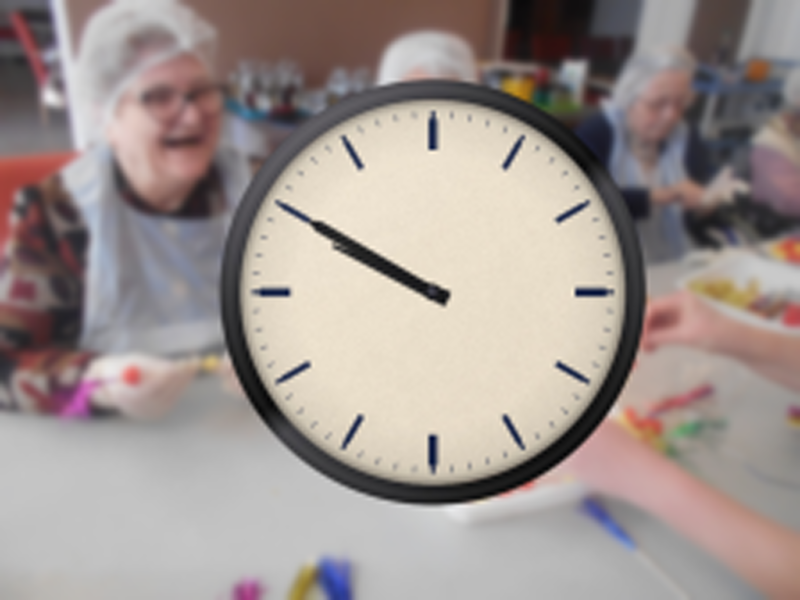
9:50
